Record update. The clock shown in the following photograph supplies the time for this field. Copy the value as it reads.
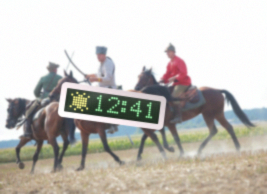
12:41
